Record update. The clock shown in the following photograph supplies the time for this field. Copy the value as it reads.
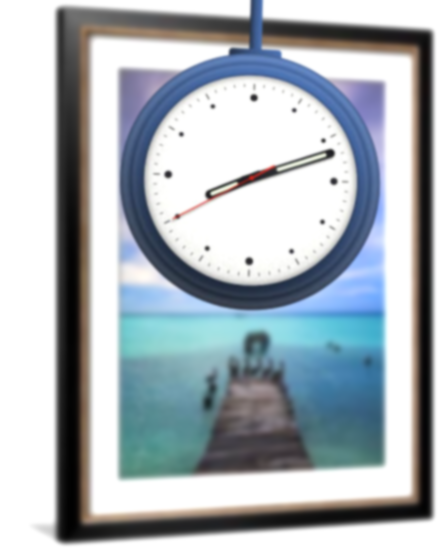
8:11:40
